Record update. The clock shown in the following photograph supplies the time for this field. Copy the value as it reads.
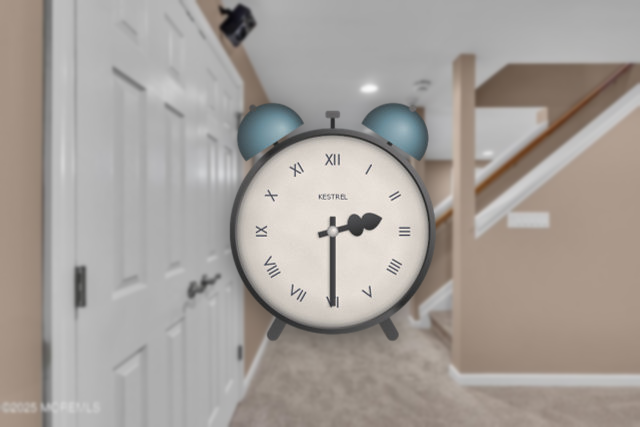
2:30
